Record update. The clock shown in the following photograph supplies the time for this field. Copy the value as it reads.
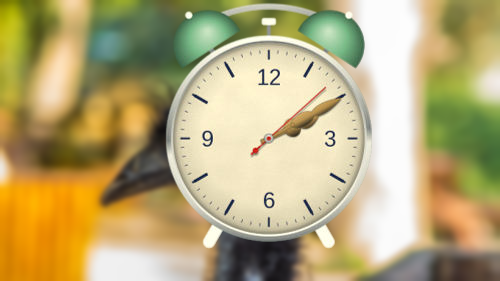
2:10:08
